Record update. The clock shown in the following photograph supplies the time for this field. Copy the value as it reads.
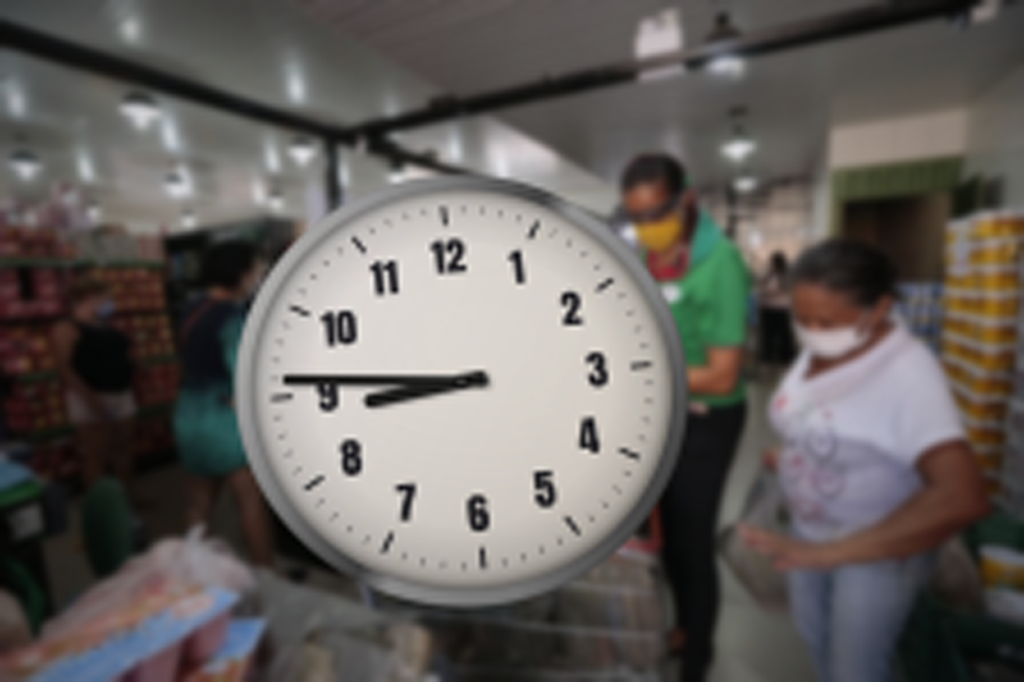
8:46
